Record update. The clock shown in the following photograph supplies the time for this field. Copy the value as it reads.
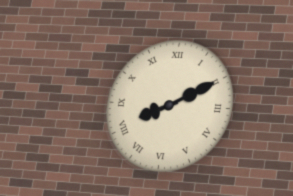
8:10
